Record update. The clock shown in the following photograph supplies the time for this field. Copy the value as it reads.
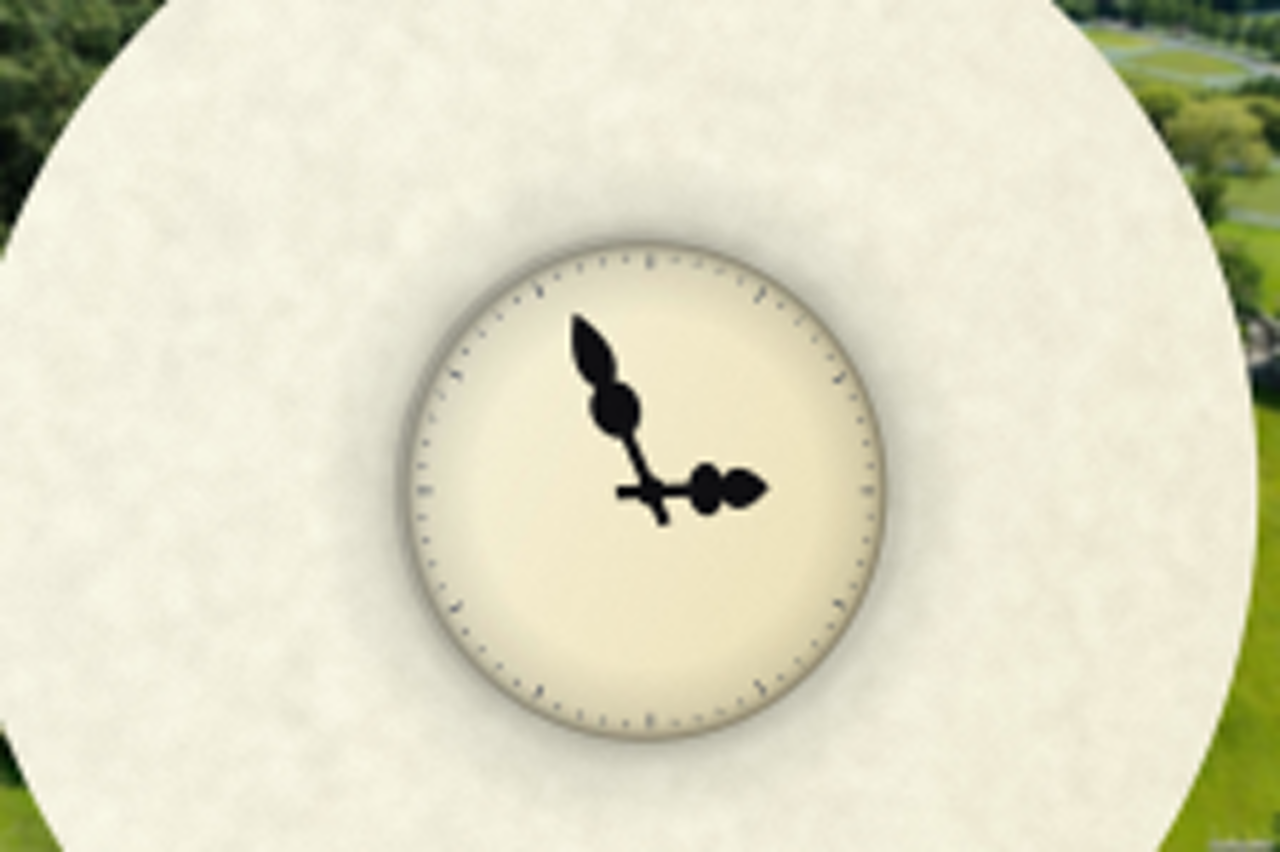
2:56
